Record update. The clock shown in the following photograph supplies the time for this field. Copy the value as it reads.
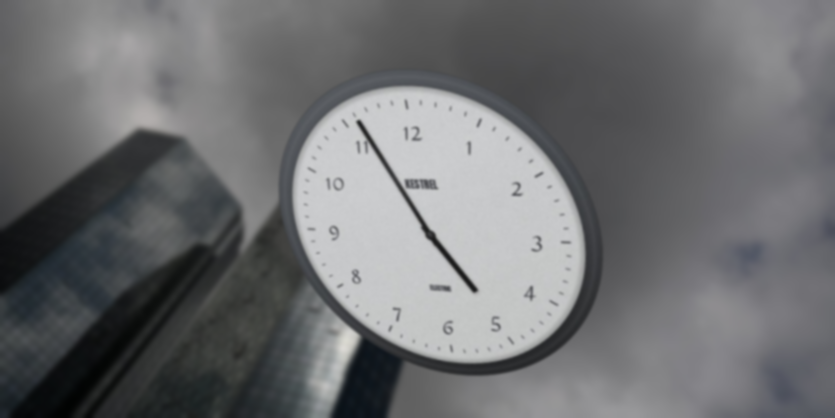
4:56
